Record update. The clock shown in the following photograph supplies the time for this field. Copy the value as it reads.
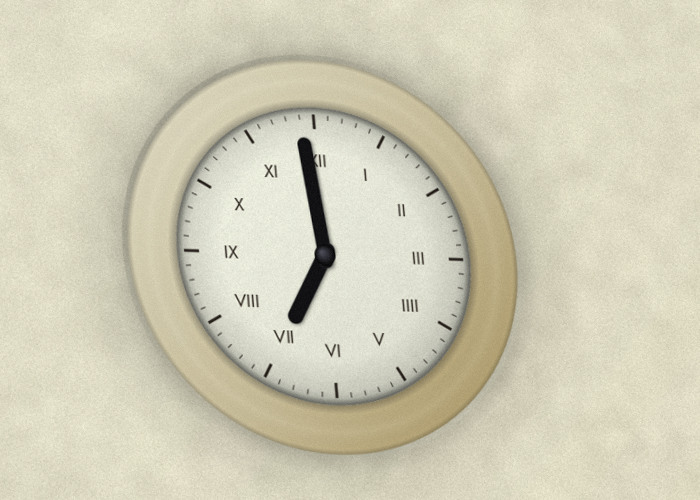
6:59
